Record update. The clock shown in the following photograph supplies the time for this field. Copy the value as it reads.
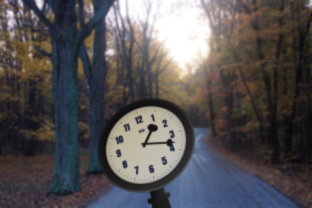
1:18
